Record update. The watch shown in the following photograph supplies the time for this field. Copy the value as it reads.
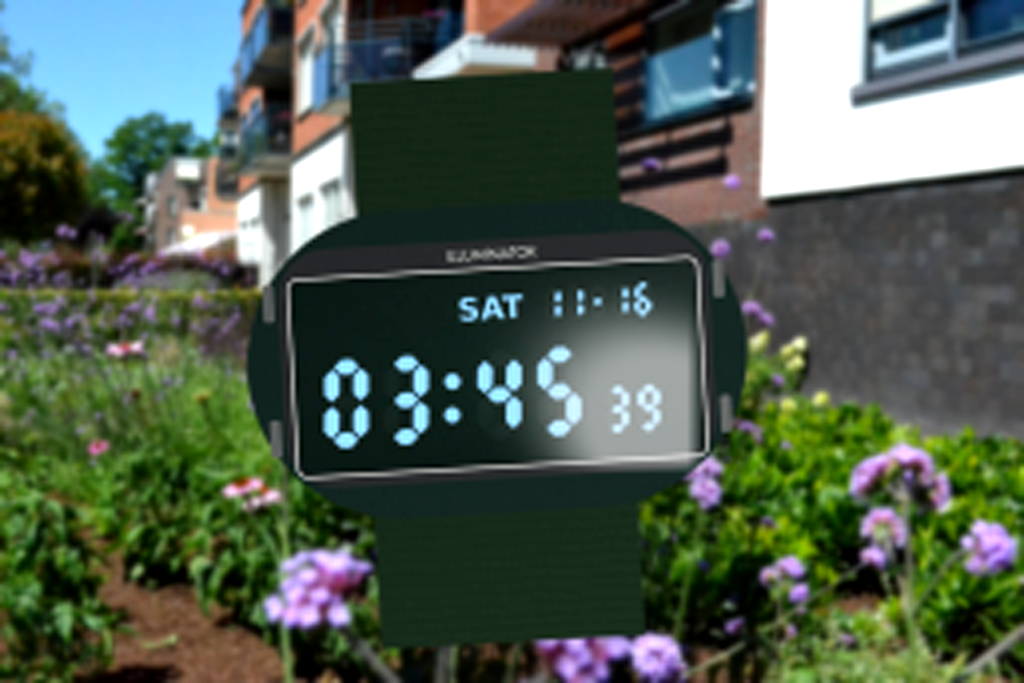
3:45:39
